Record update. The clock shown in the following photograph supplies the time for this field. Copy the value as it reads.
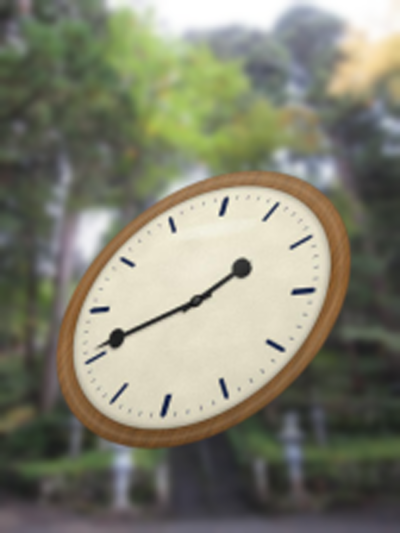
1:41
